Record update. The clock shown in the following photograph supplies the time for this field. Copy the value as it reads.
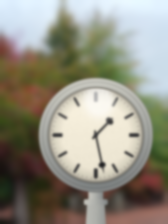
1:28
